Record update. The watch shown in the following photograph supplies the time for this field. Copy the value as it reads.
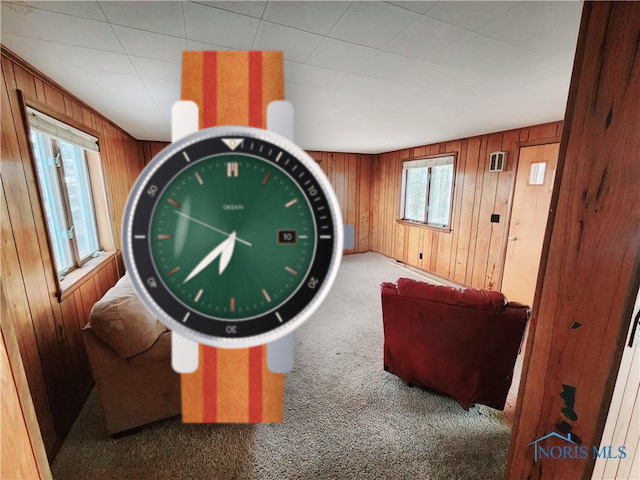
6:37:49
